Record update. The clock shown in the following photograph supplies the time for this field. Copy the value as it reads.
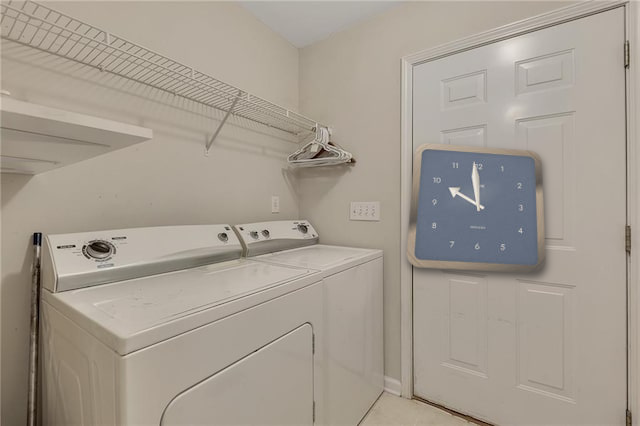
9:59
